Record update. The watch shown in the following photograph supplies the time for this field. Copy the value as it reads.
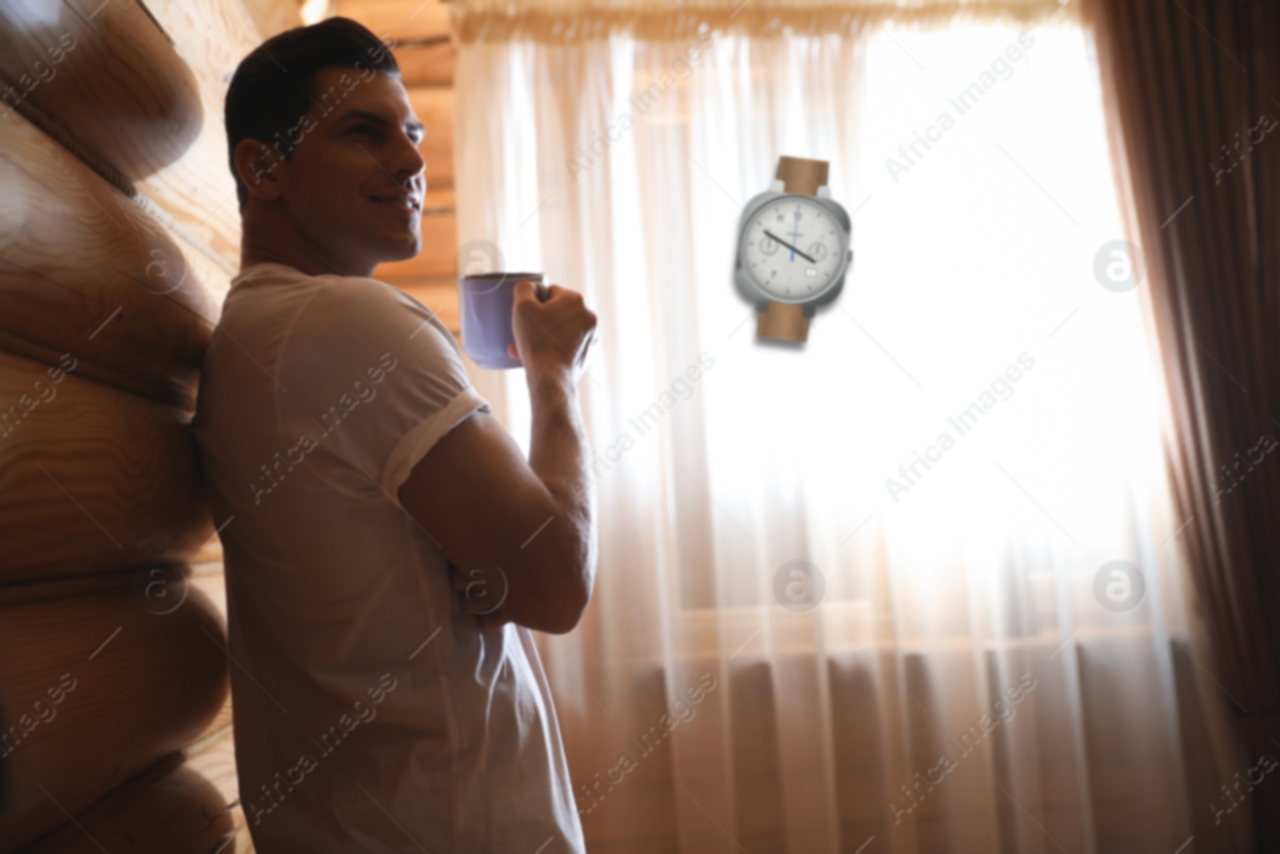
3:49
